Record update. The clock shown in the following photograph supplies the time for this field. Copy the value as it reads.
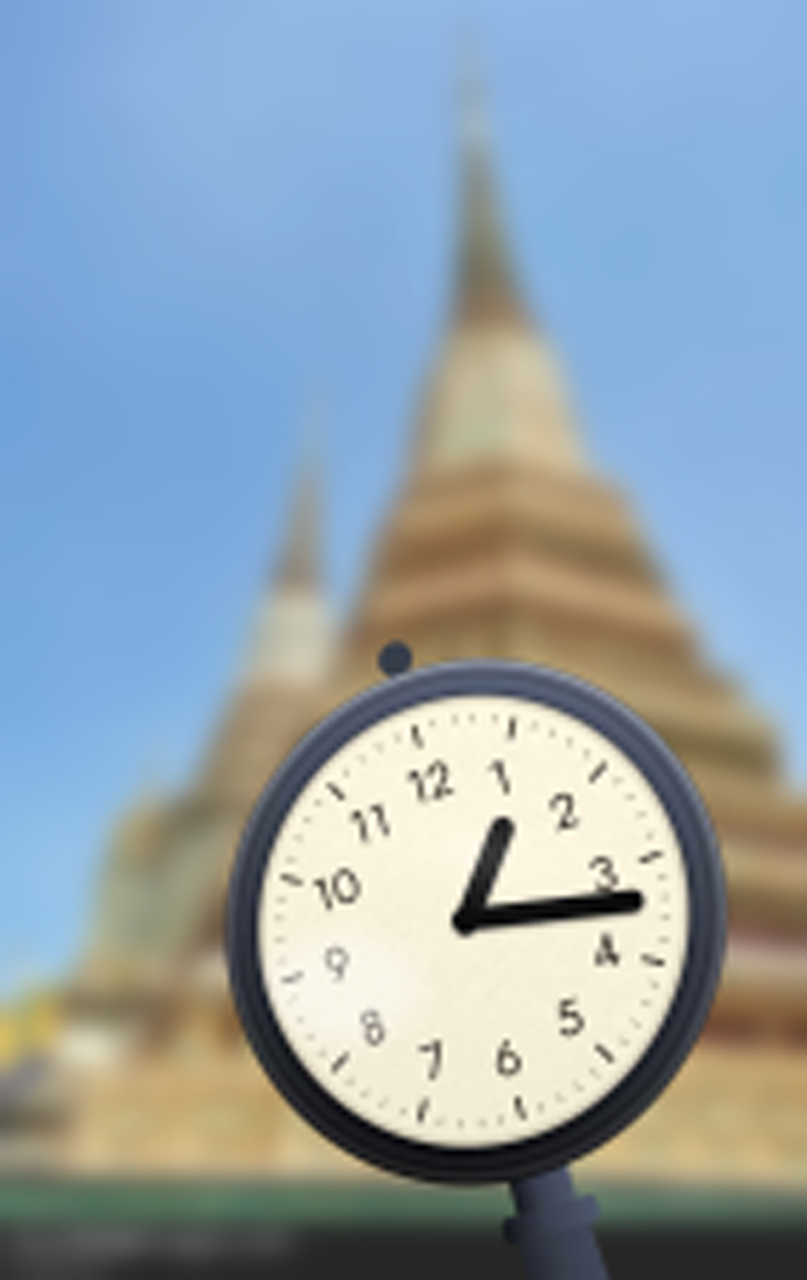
1:17
